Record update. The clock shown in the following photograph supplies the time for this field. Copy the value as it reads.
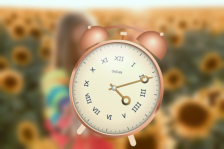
4:11
